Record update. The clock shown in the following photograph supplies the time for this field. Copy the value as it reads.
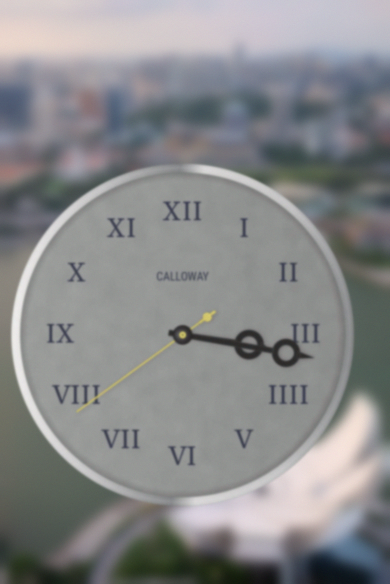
3:16:39
